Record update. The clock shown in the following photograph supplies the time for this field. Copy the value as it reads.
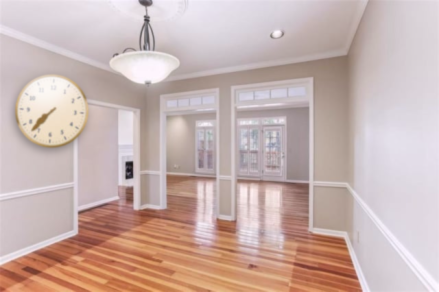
7:37
